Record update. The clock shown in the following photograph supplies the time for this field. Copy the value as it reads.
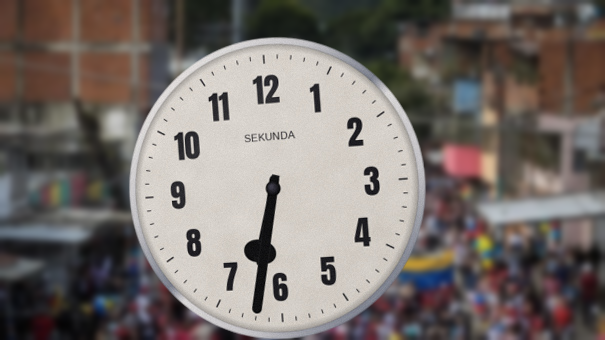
6:32
